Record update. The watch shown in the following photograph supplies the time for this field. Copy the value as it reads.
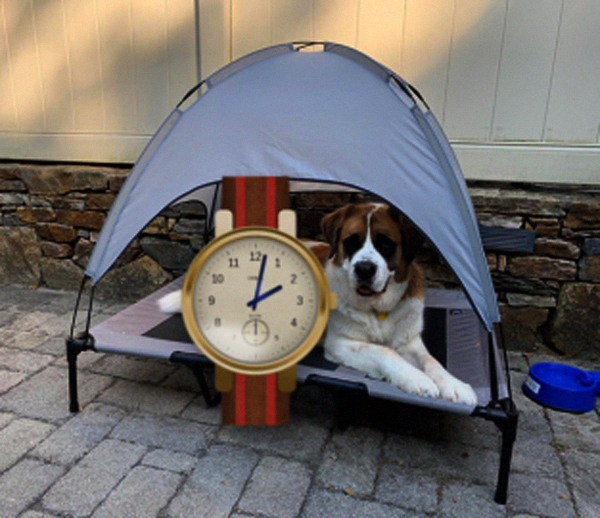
2:02
